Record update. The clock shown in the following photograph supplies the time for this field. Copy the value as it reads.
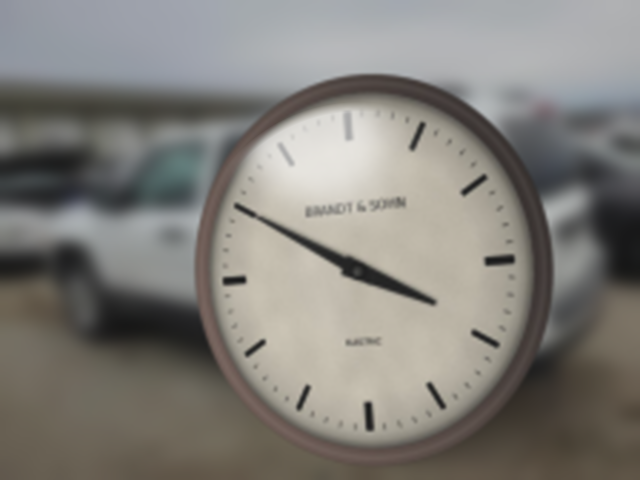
3:50
